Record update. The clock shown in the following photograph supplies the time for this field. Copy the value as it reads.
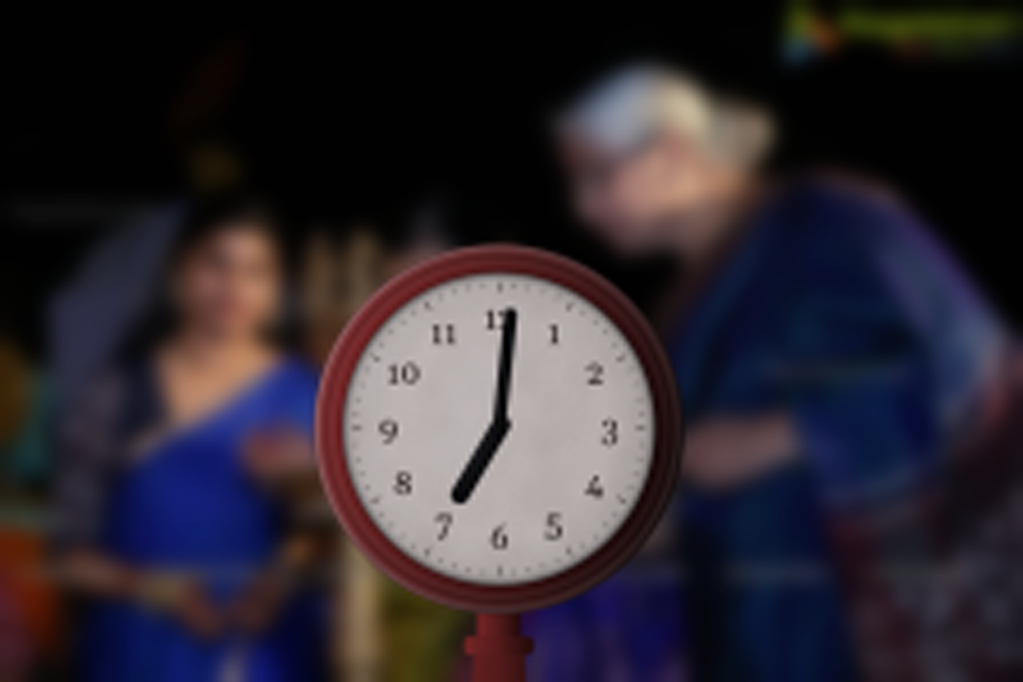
7:01
